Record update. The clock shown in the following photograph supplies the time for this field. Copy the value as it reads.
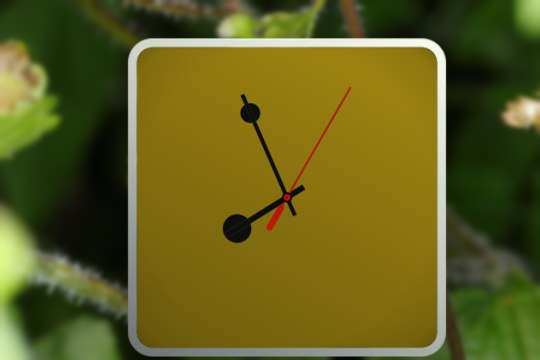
7:56:05
